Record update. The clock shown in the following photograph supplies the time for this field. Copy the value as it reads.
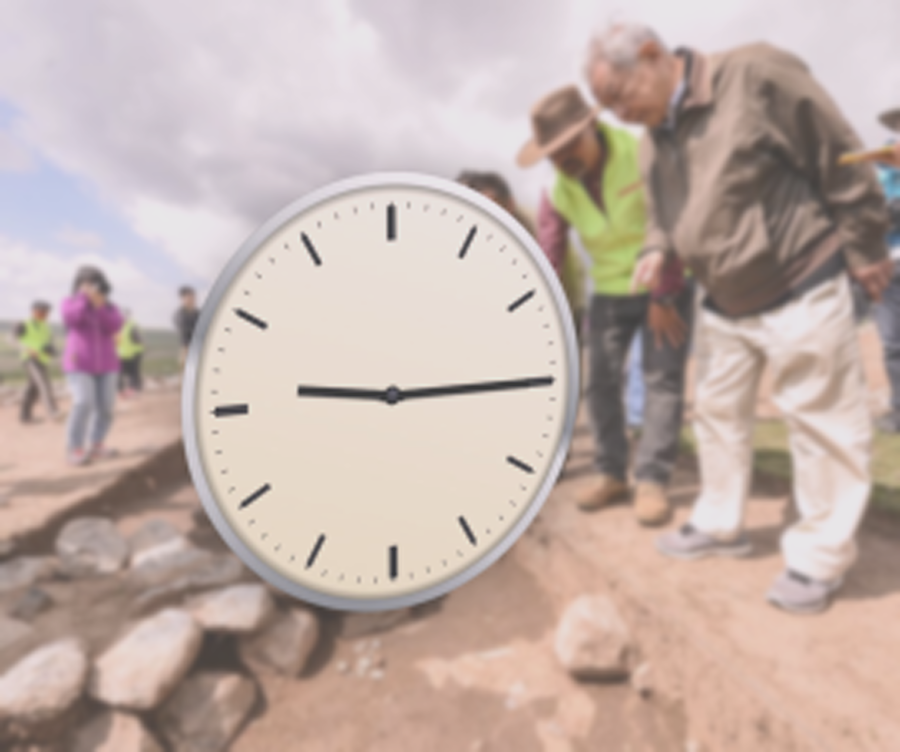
9:15
